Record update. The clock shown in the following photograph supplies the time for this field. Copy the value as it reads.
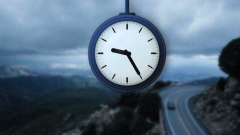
9:25
